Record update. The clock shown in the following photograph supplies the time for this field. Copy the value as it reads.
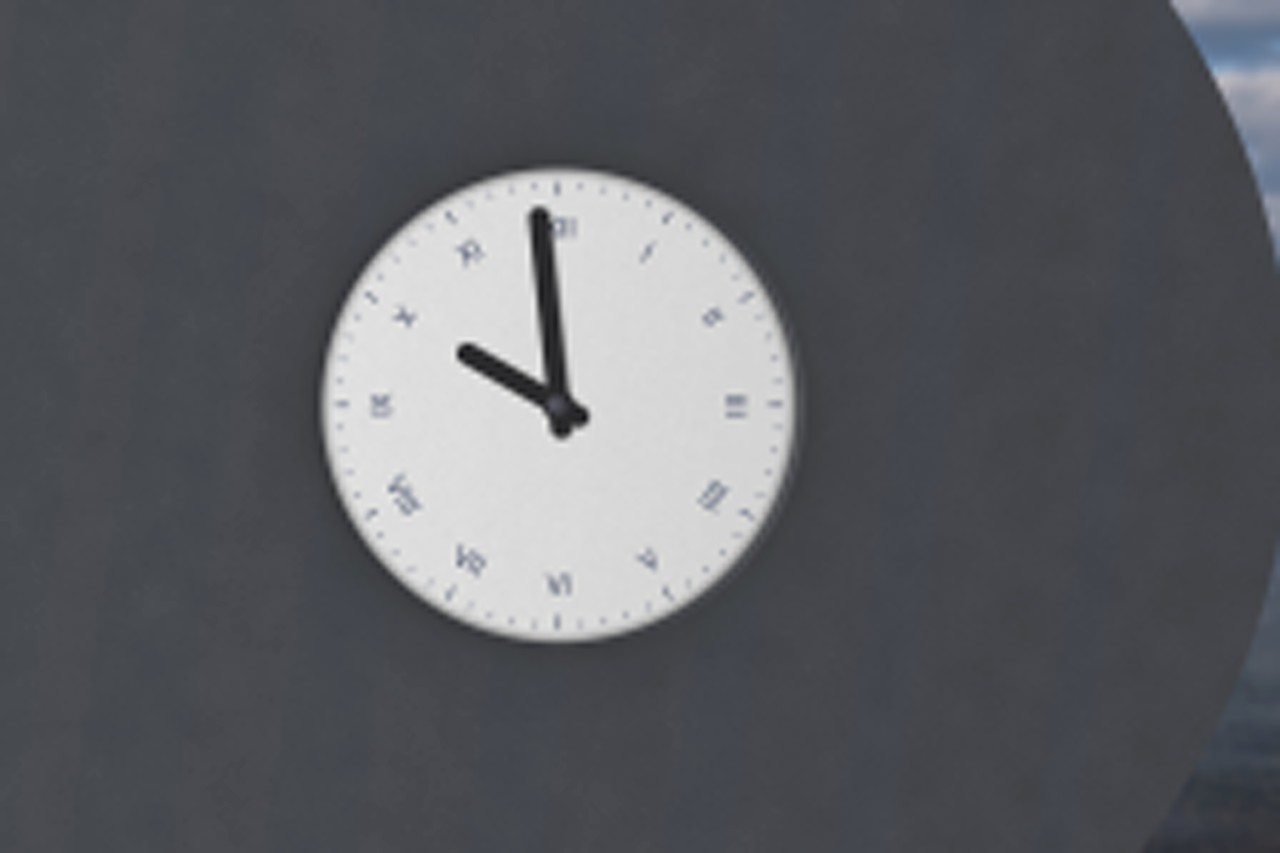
9:59
